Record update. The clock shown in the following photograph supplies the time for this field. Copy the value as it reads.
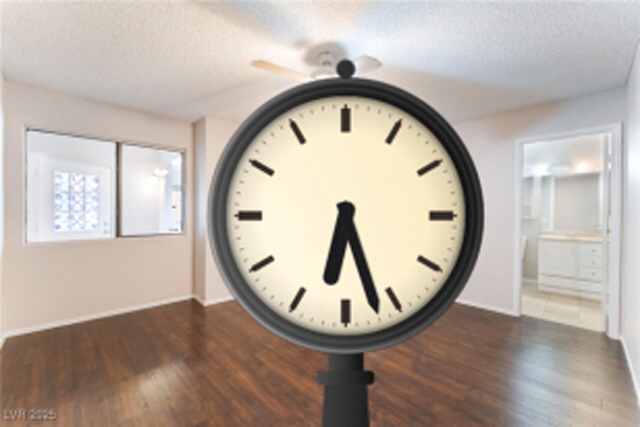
6:27
